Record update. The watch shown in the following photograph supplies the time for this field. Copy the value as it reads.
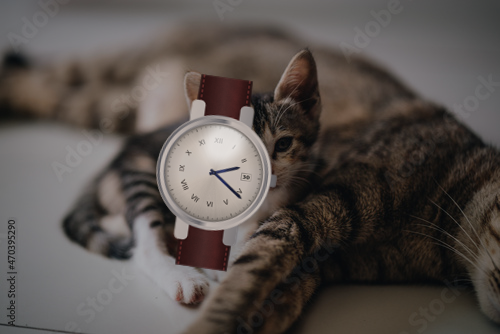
2:21
